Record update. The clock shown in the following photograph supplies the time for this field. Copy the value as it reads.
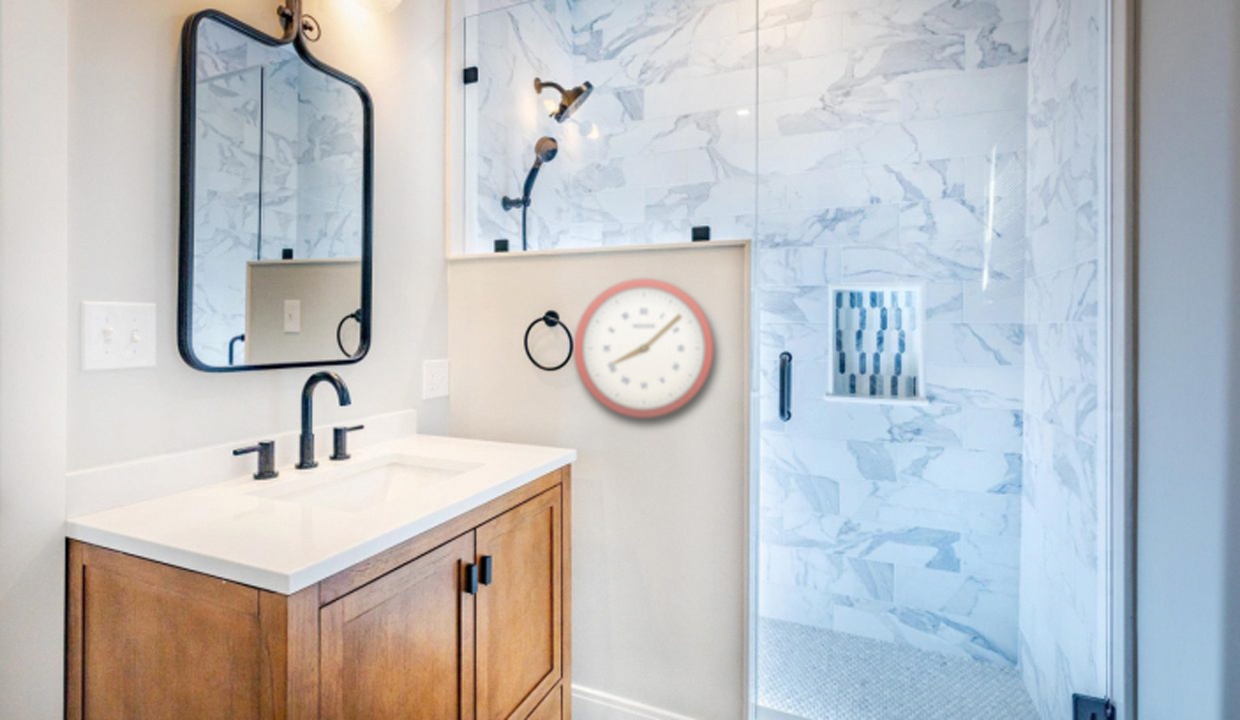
8:08
